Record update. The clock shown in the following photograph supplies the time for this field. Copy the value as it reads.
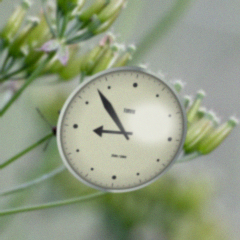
8:53
